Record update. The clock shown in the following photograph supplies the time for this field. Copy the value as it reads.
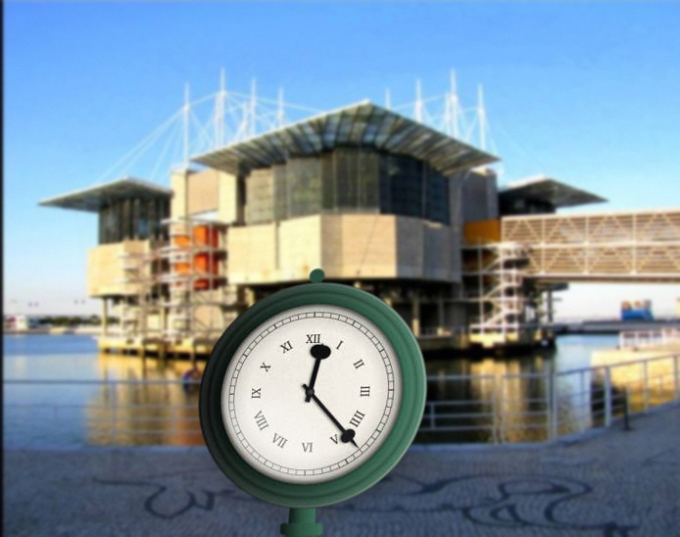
12:23
